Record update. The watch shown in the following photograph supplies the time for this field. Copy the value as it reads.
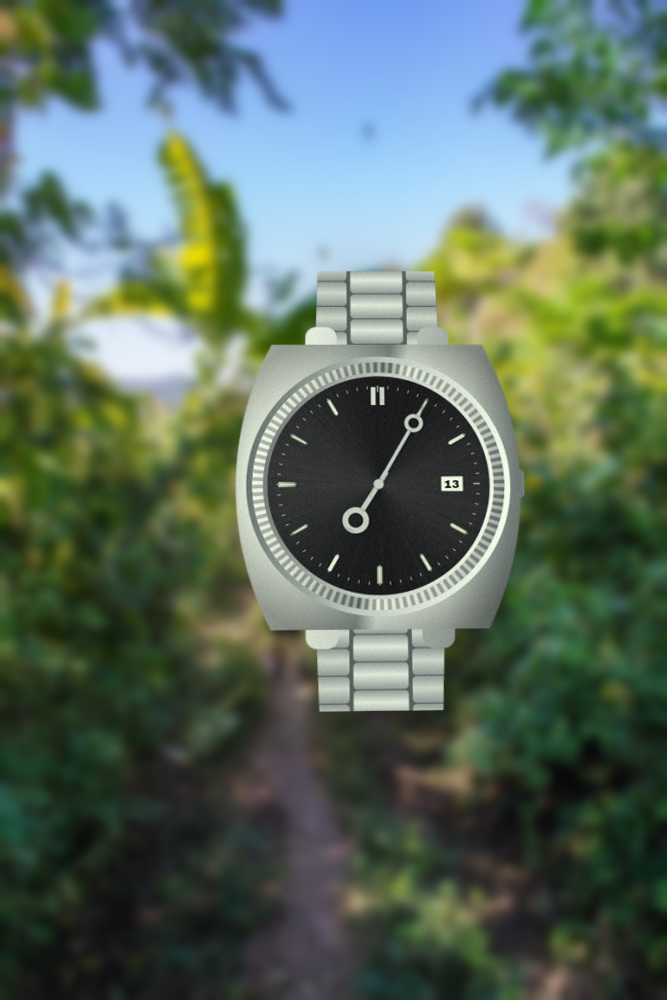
7:05
